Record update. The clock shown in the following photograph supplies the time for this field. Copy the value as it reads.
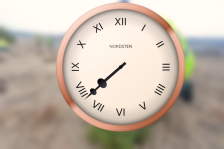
7:38
